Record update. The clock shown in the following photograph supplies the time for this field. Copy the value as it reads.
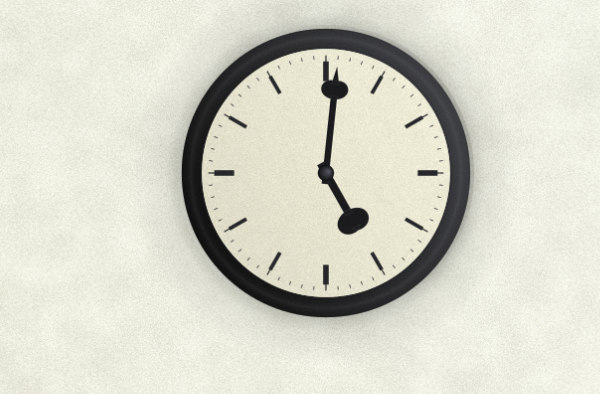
5:01
